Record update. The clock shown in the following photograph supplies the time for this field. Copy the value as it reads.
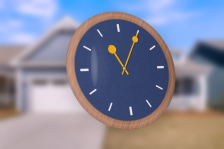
11:05
